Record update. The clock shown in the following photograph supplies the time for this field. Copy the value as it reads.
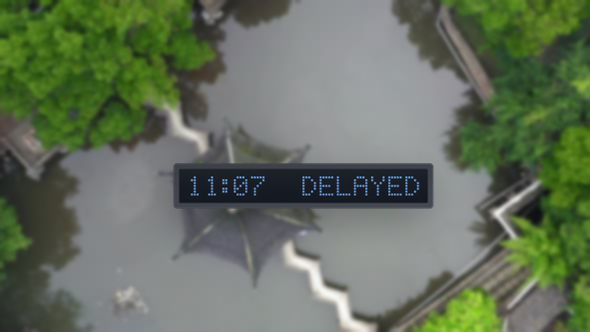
11:07
